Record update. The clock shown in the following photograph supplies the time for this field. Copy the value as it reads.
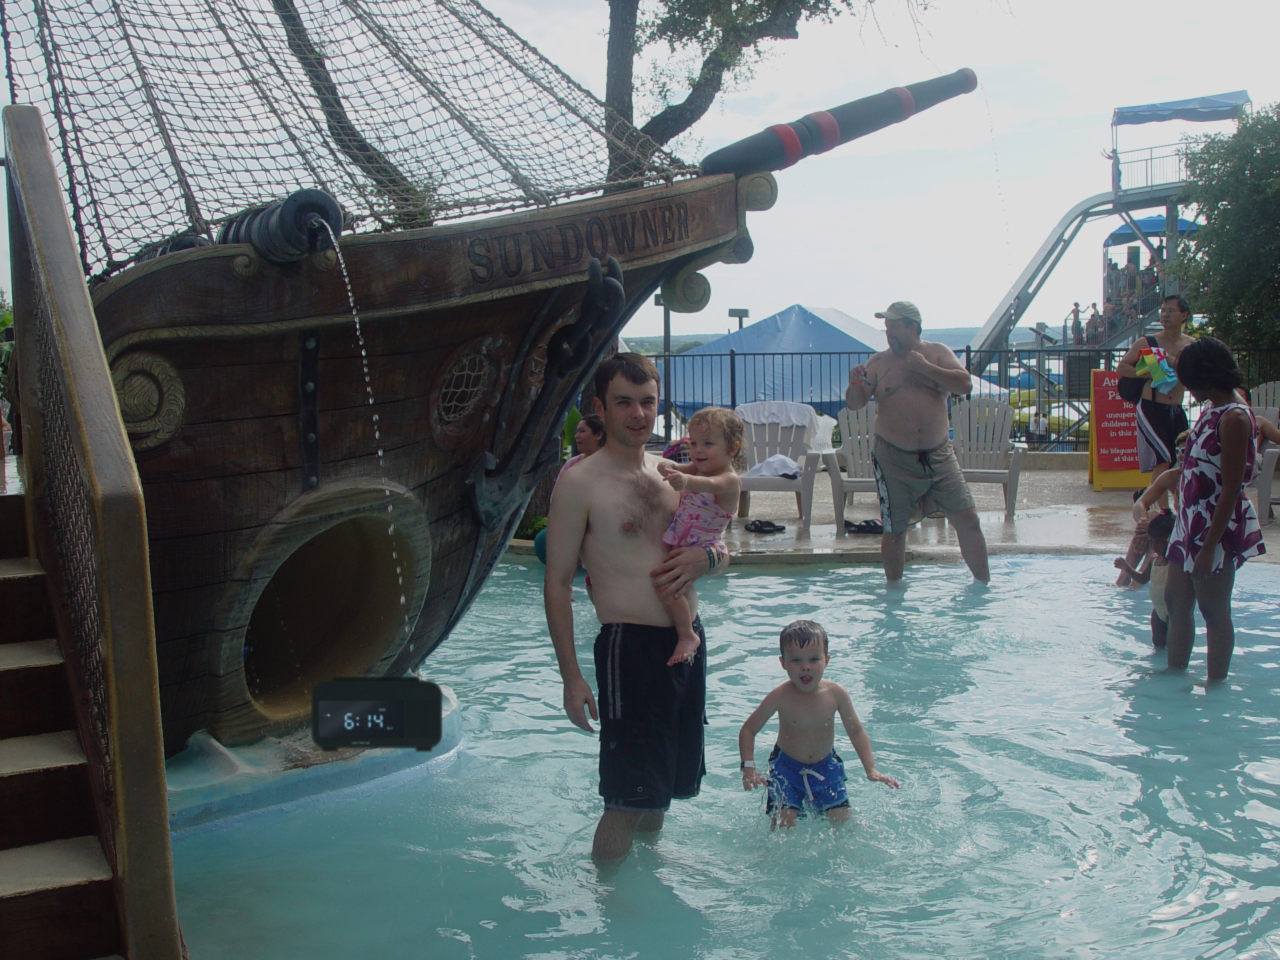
6:14
